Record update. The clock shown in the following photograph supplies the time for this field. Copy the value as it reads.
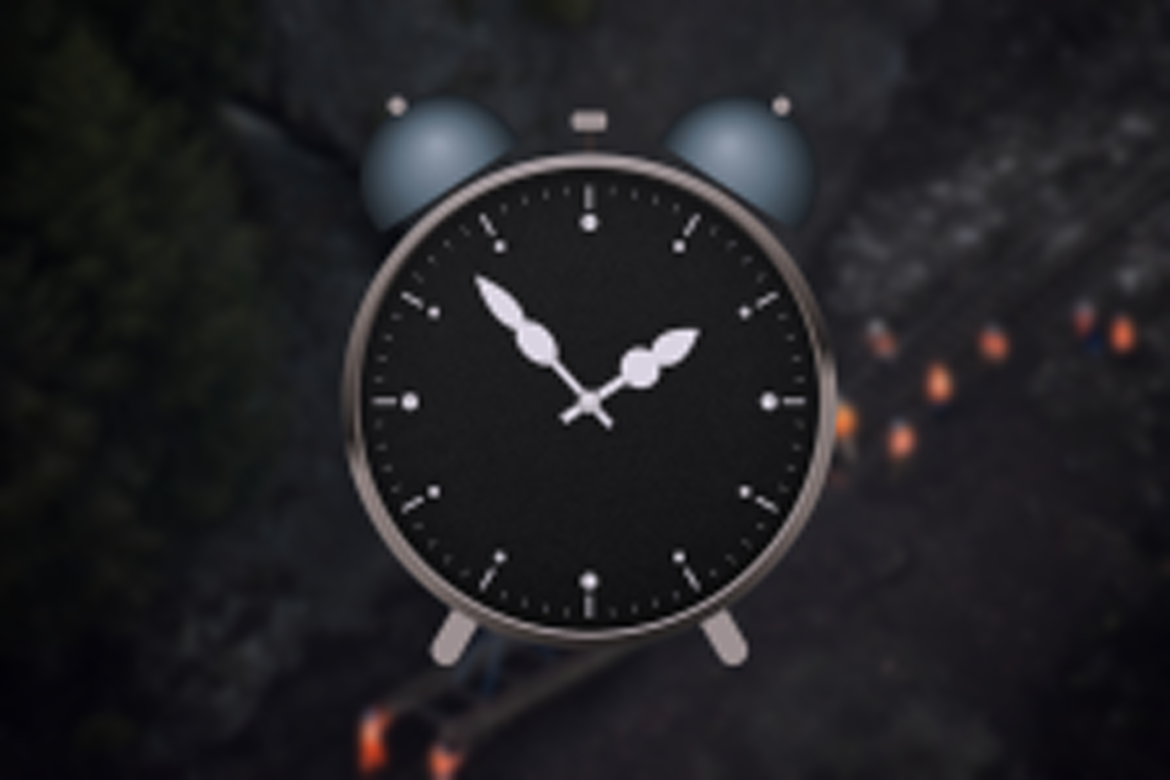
1:53
